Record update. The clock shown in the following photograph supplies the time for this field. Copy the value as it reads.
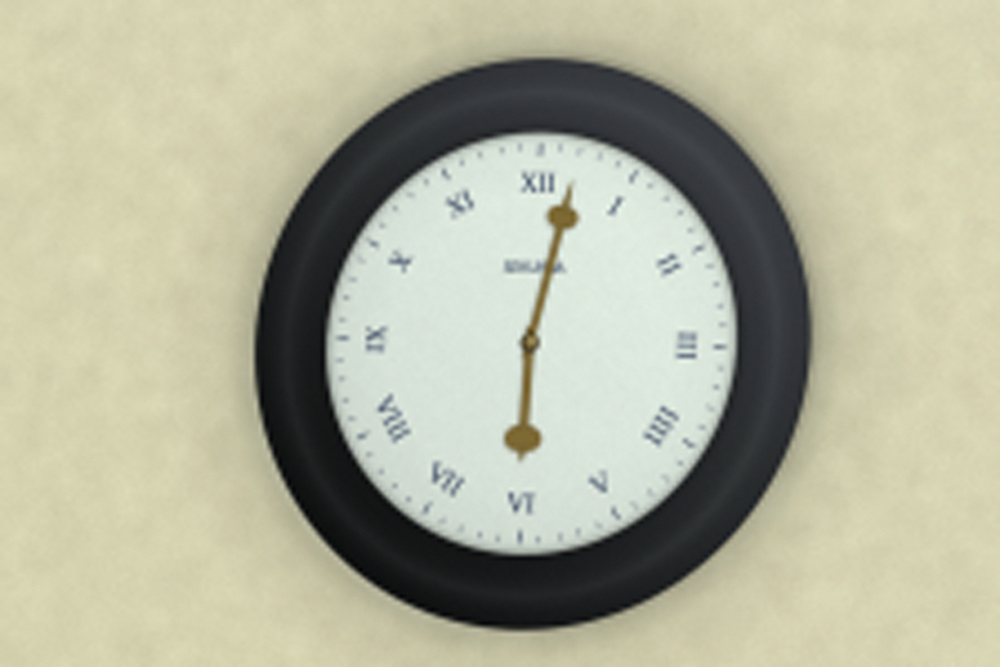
6:02
